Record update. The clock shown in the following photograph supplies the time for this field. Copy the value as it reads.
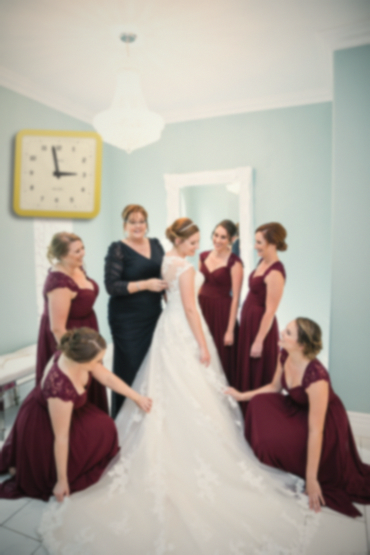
2:58
